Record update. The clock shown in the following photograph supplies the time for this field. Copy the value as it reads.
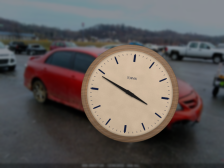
3:49
